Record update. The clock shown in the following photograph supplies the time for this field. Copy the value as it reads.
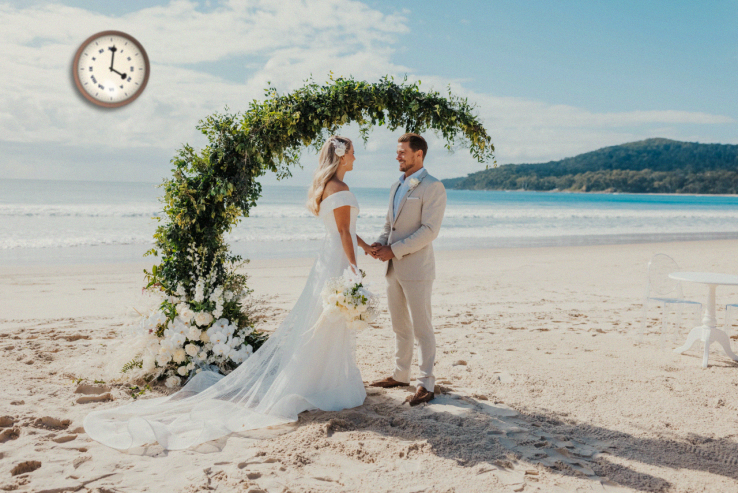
4:01
